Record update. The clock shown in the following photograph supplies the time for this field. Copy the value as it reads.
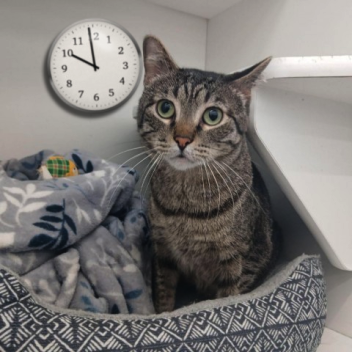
9:59
